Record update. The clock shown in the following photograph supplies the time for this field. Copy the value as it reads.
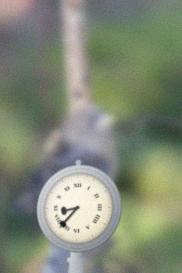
8:37
